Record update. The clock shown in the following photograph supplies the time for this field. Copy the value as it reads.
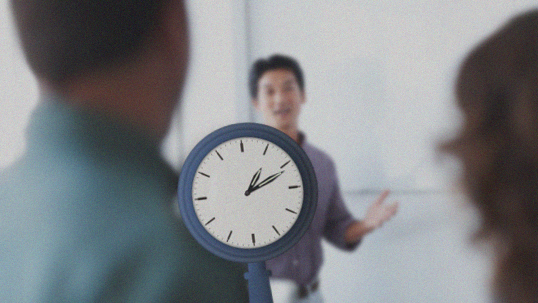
1:11
